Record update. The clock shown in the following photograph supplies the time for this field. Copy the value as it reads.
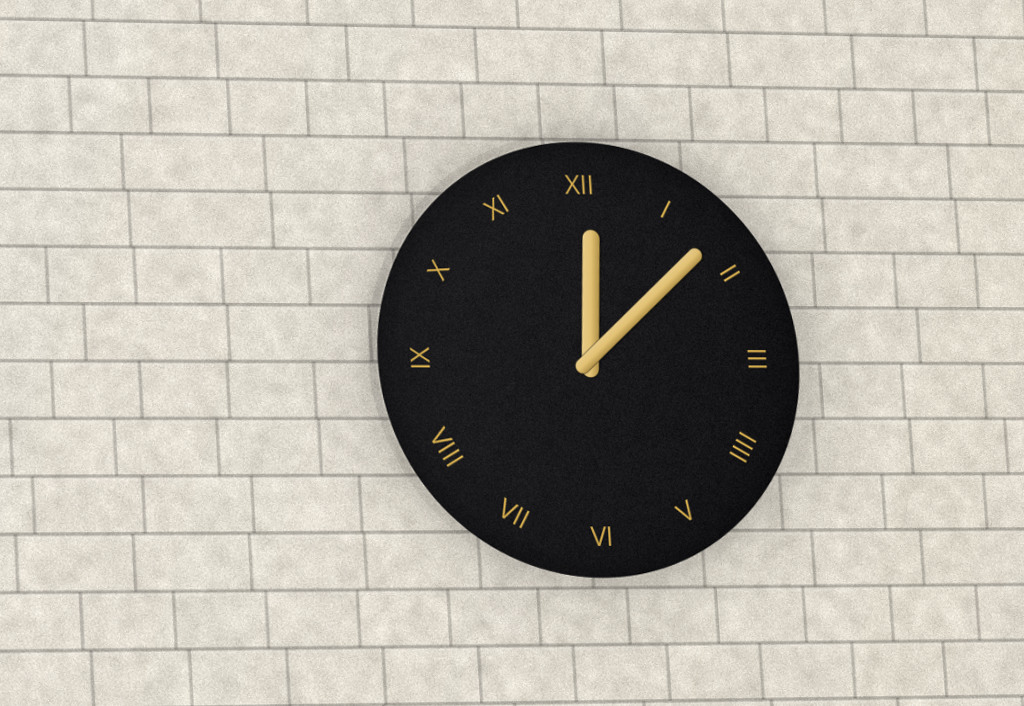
12:08
